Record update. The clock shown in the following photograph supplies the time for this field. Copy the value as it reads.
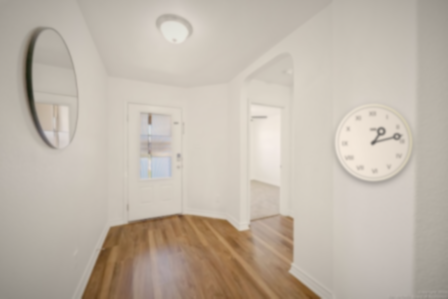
1:13
